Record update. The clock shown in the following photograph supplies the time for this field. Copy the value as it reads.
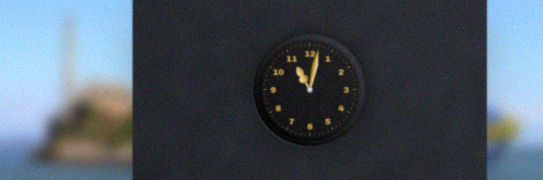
11:02
